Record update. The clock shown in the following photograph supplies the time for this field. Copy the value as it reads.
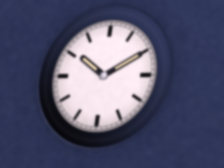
10:10
